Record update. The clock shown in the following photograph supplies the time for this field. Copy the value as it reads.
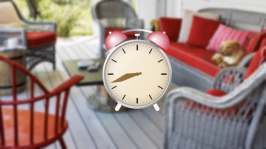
8:42
